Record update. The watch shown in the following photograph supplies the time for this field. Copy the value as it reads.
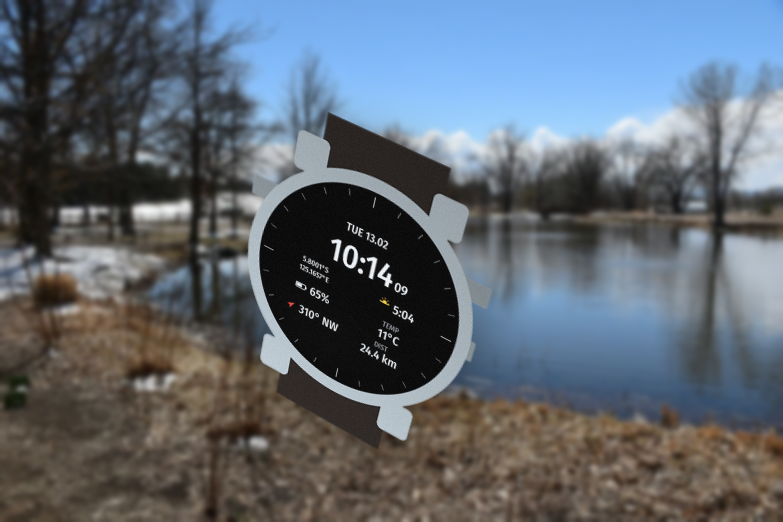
10:14:09
